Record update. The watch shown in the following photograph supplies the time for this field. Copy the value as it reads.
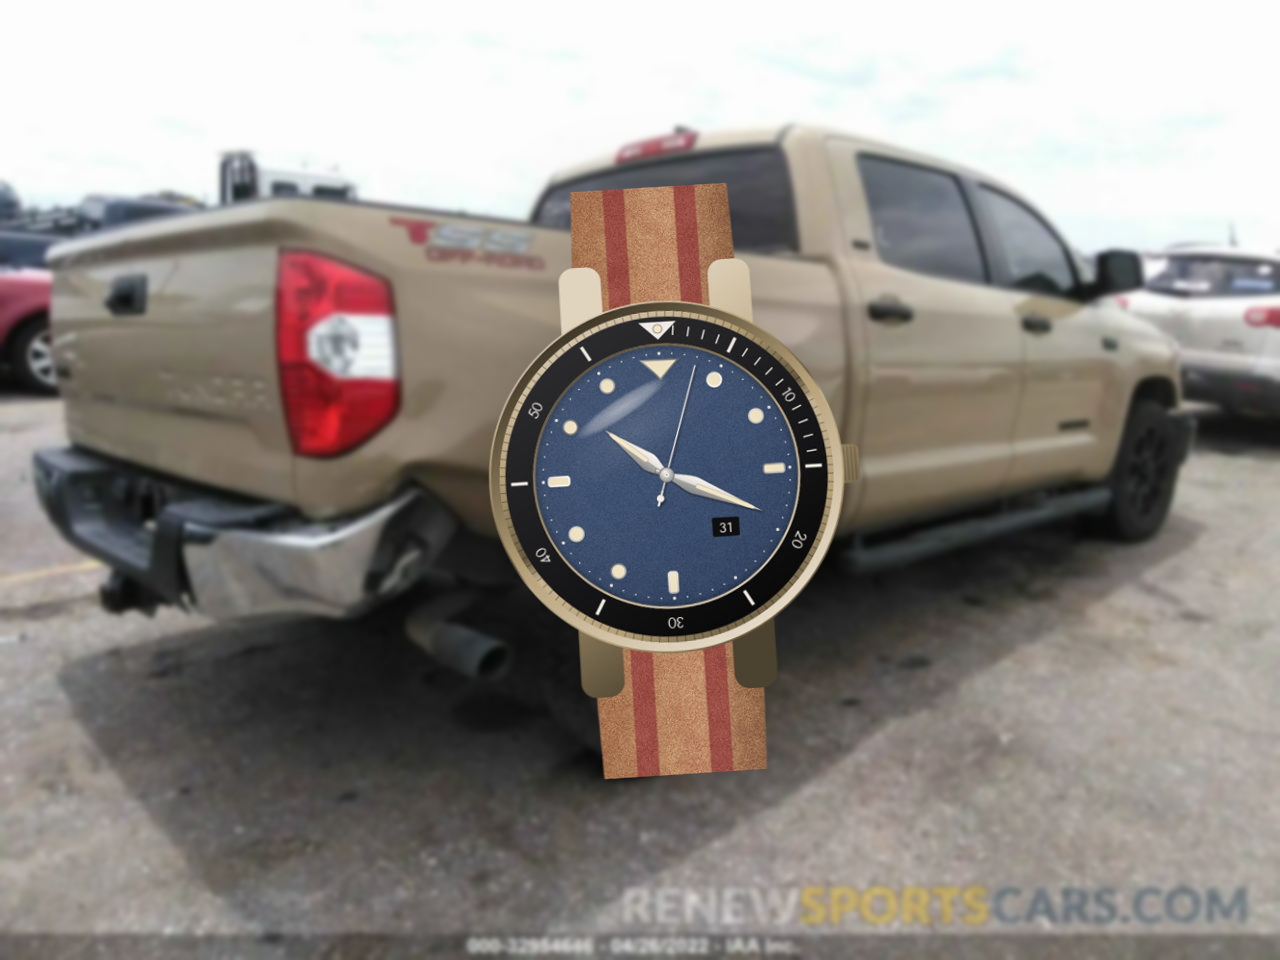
10:19:03
